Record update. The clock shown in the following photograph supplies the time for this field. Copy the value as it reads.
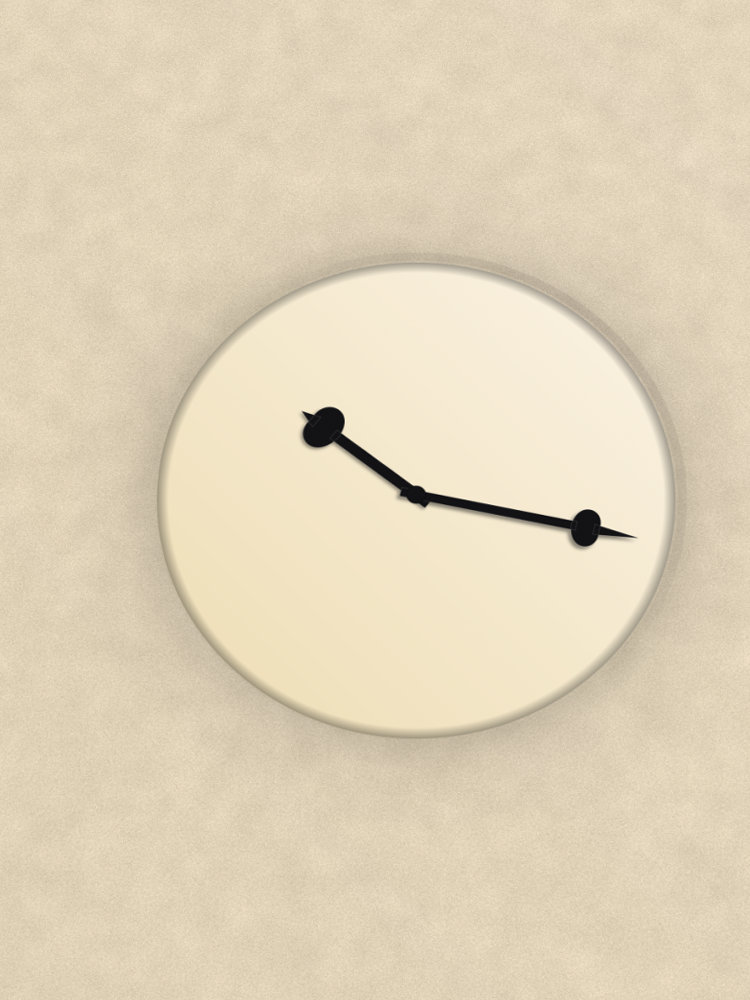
10:17
